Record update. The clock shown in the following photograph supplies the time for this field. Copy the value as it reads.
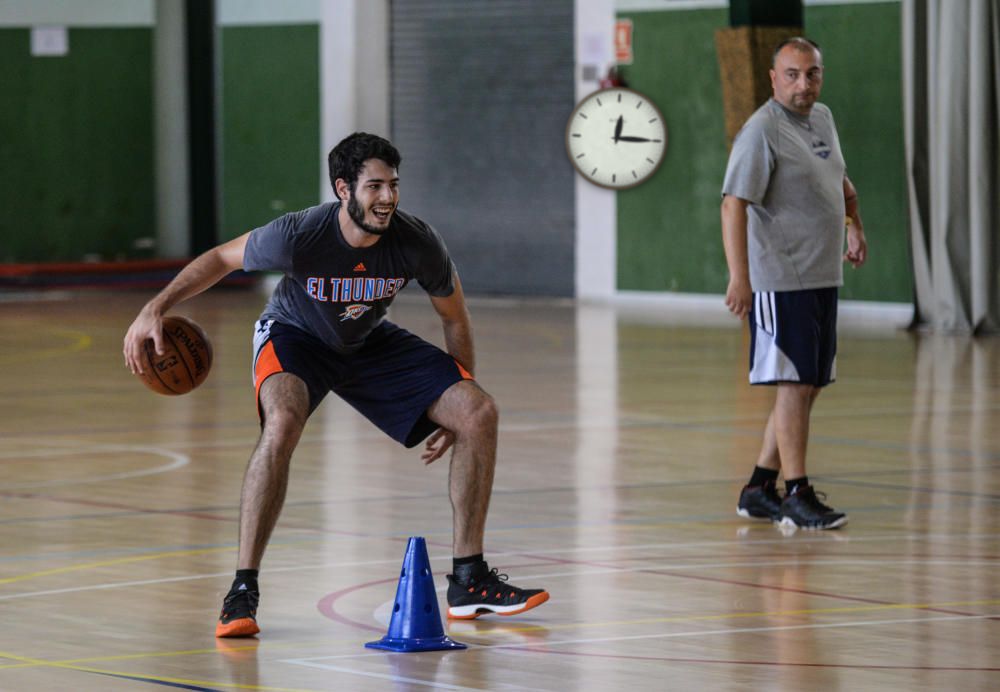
12:15
